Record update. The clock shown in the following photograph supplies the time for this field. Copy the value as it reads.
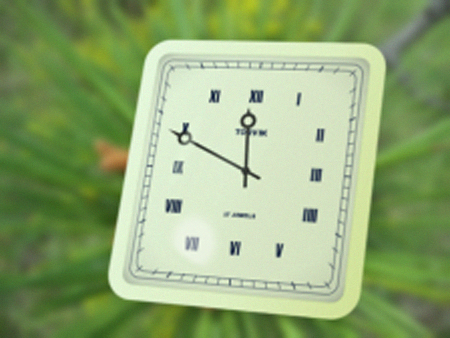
11:49
